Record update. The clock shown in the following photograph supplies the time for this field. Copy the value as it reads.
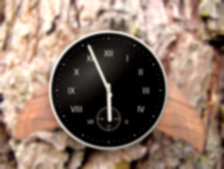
5:56
